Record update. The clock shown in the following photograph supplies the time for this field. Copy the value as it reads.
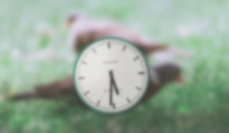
5:31
